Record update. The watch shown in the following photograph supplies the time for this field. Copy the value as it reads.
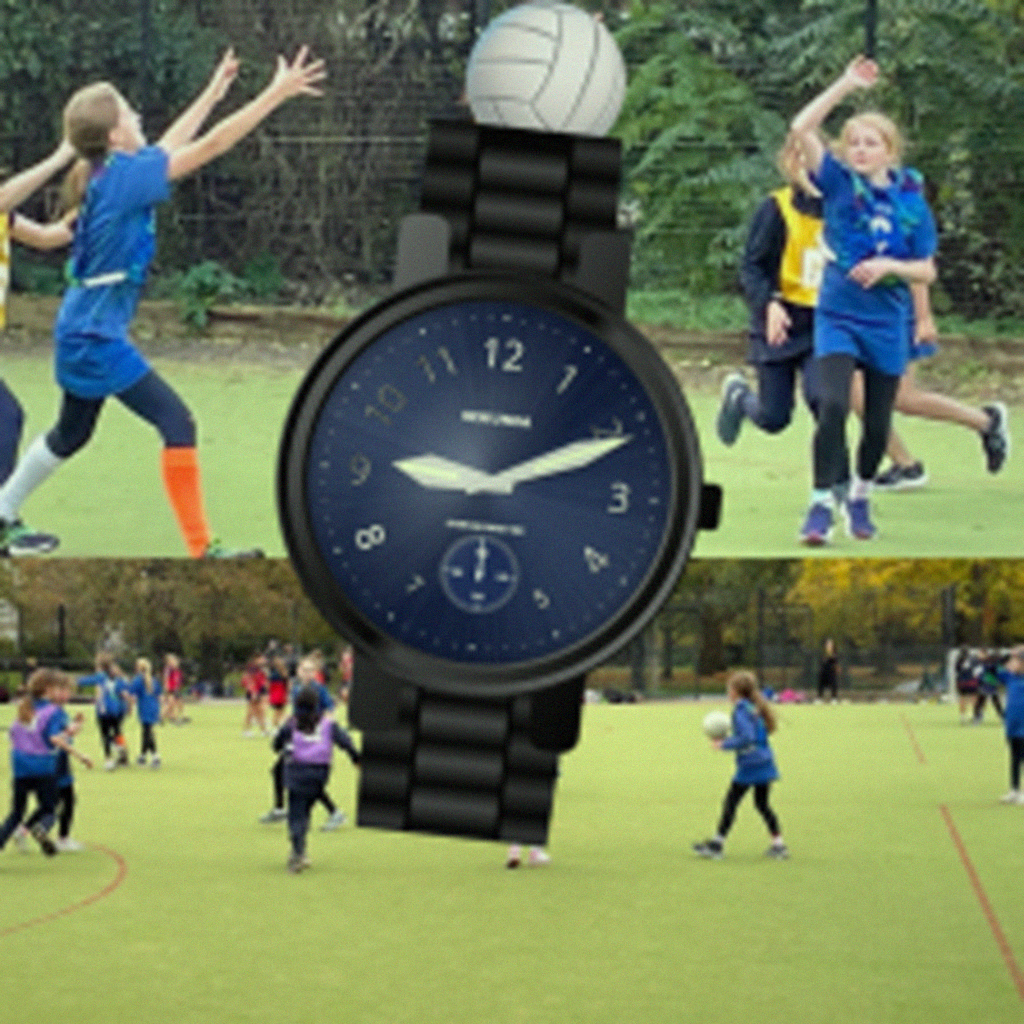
9:11
